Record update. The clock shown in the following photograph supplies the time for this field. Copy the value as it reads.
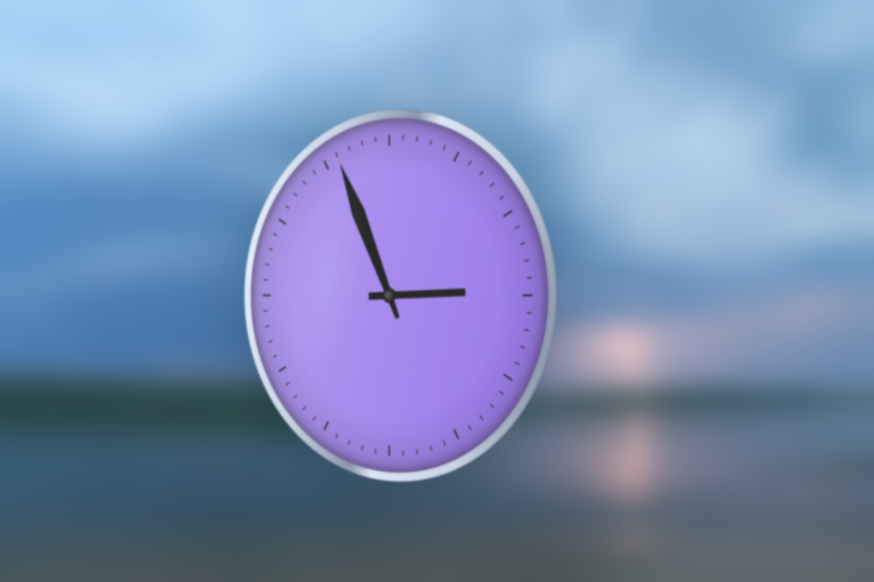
2:56
